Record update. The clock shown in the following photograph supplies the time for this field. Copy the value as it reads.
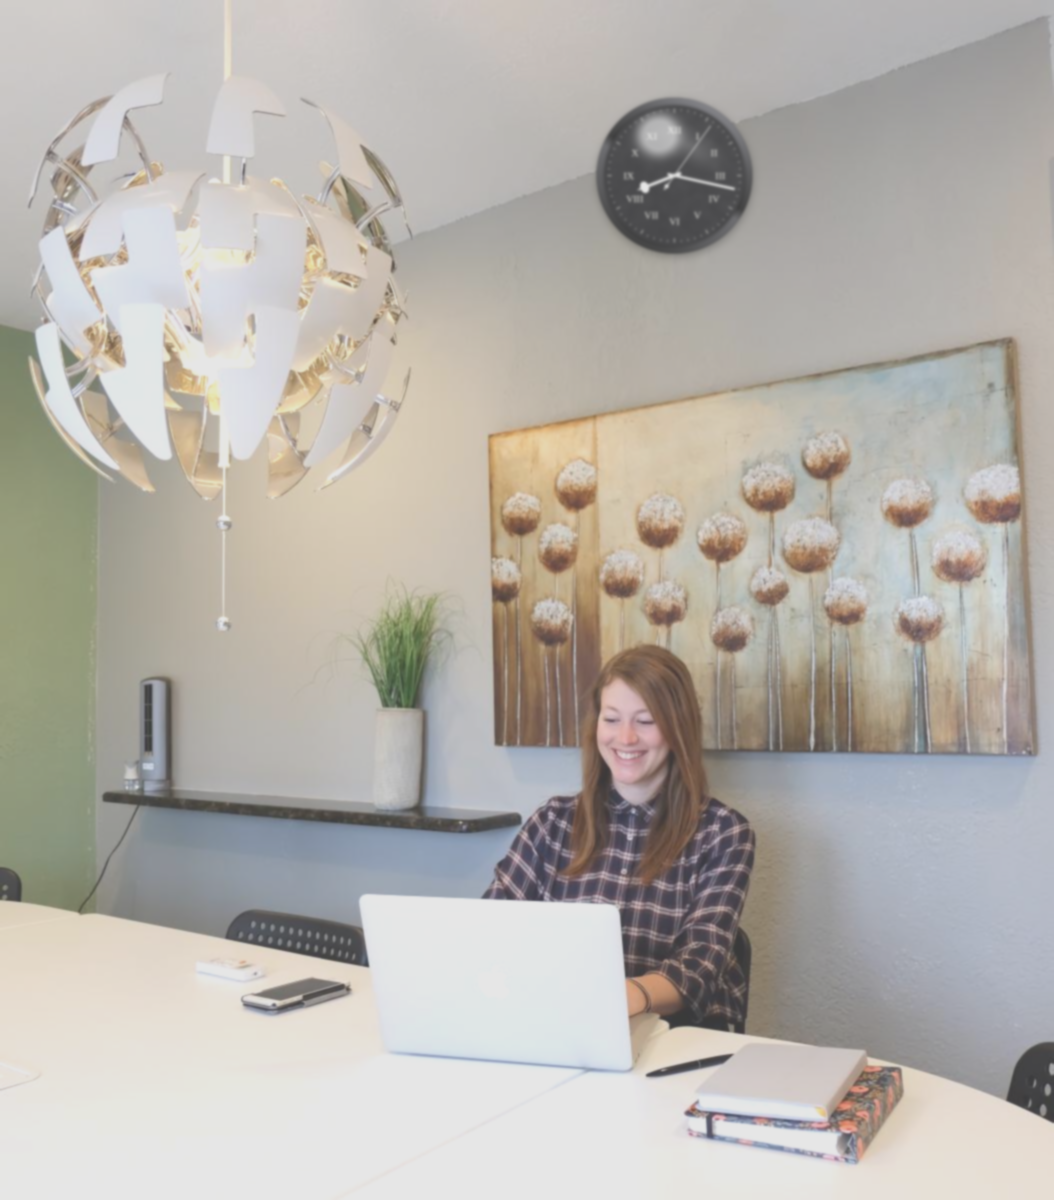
8:17:06
